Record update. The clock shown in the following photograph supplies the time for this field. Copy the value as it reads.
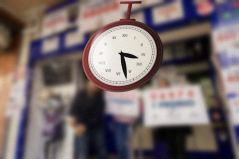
3:27
